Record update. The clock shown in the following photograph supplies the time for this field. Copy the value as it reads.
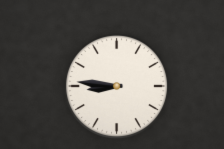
8:46
